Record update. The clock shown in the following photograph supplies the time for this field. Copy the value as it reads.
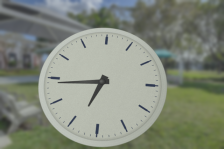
6:44
